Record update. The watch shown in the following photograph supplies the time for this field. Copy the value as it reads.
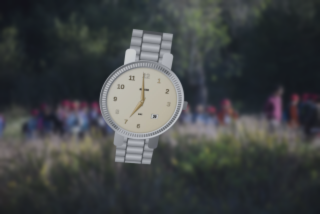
6:59
